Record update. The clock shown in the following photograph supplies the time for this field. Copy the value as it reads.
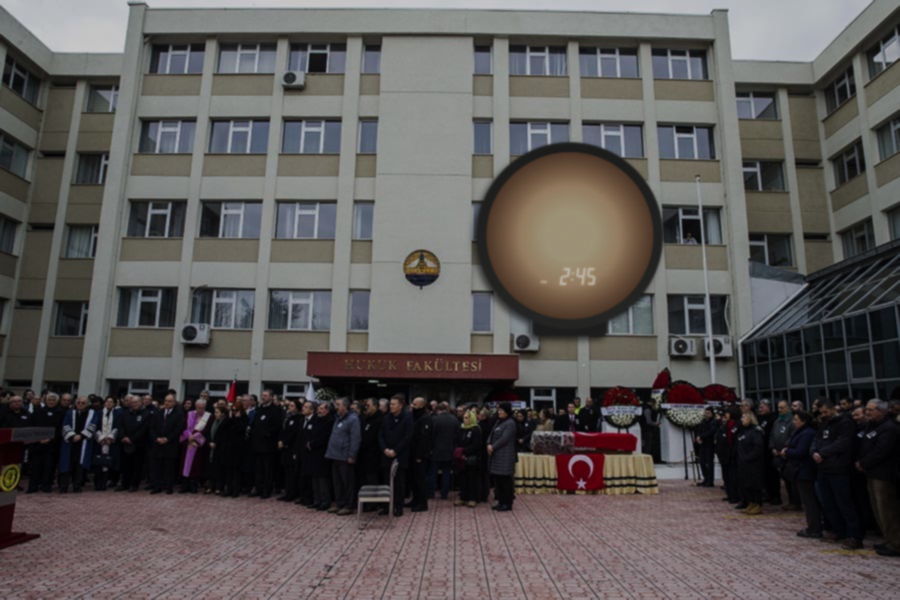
2:45
